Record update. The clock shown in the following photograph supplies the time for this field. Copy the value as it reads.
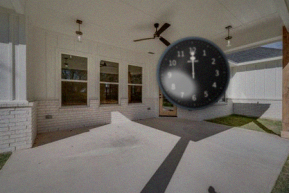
12:00
